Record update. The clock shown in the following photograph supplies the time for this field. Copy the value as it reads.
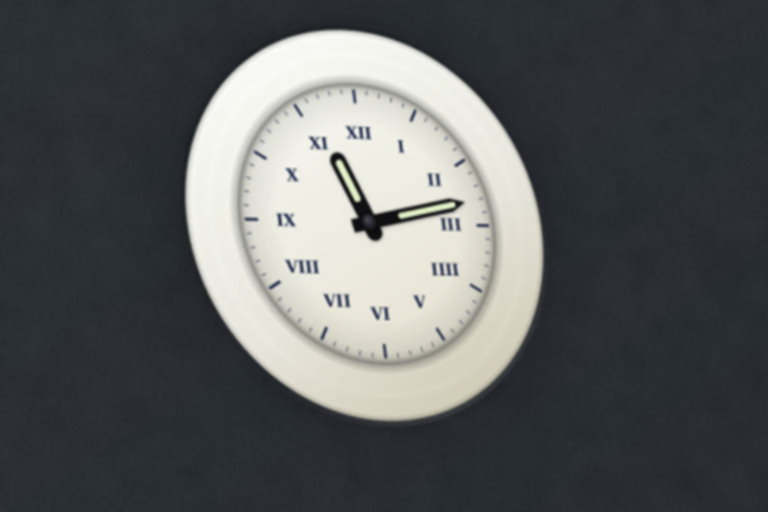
11:13
